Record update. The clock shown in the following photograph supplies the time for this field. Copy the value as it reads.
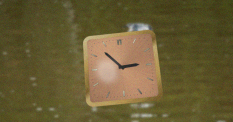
2:53
